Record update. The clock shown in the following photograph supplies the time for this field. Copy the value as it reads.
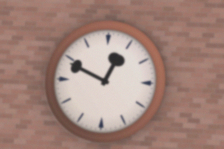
12:49
